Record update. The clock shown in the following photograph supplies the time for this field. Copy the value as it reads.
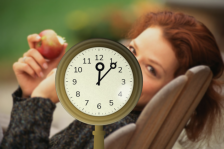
12:07
